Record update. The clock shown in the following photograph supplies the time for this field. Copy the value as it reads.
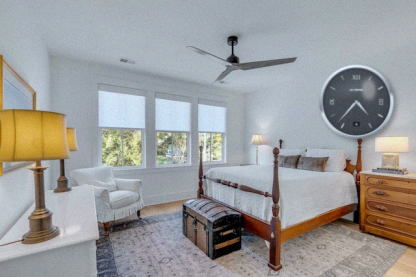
4:37
